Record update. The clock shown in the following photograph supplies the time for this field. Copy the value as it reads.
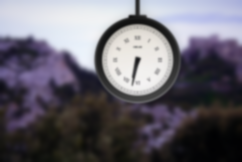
6:32
